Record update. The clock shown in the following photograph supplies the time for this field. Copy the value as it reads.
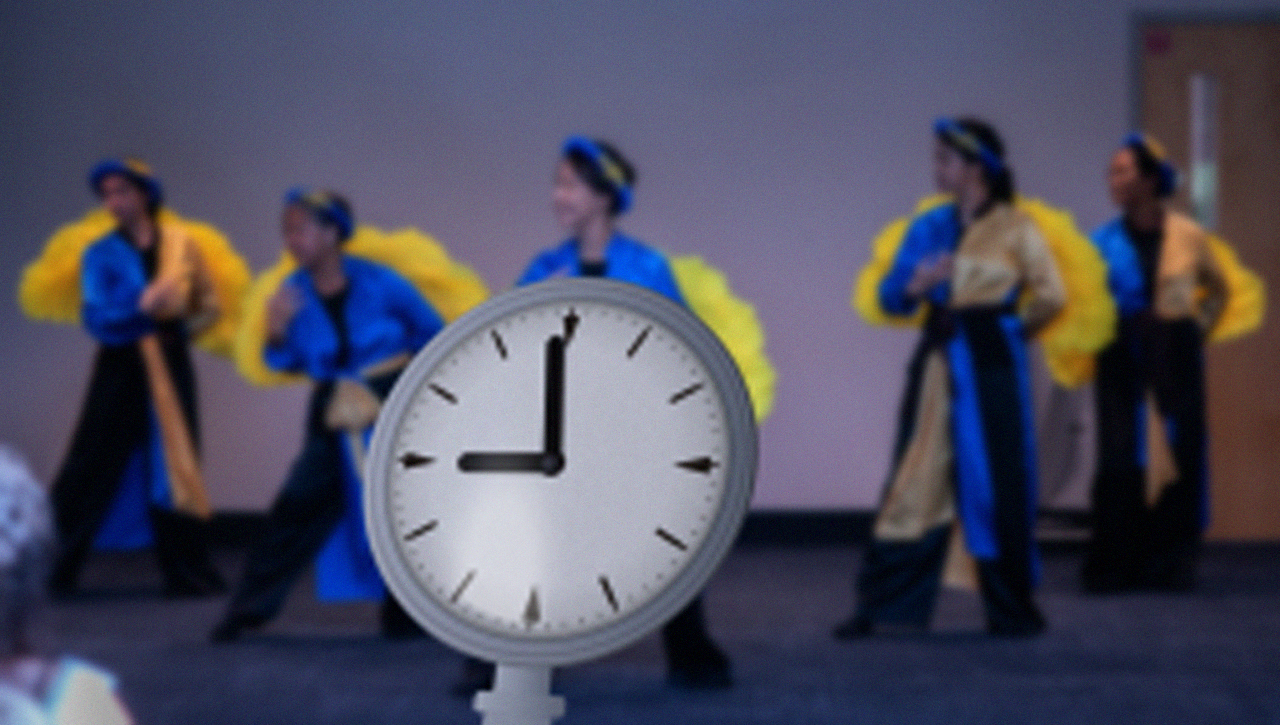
8:59
